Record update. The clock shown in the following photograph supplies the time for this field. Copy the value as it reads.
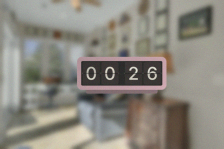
0:26
